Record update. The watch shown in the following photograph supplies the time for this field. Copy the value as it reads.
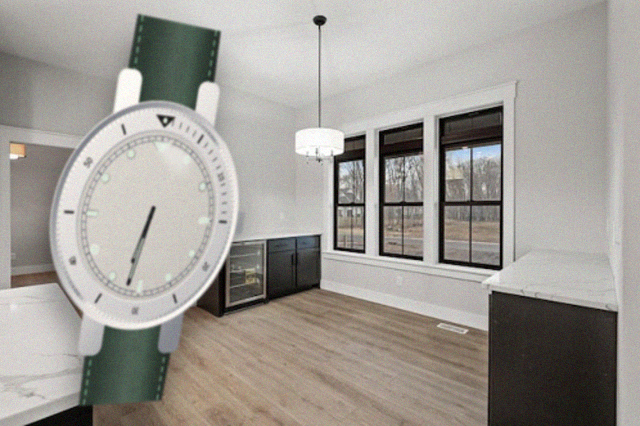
6:32
